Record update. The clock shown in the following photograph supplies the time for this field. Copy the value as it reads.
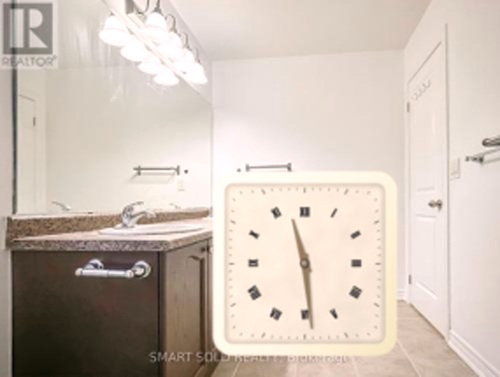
11:29
